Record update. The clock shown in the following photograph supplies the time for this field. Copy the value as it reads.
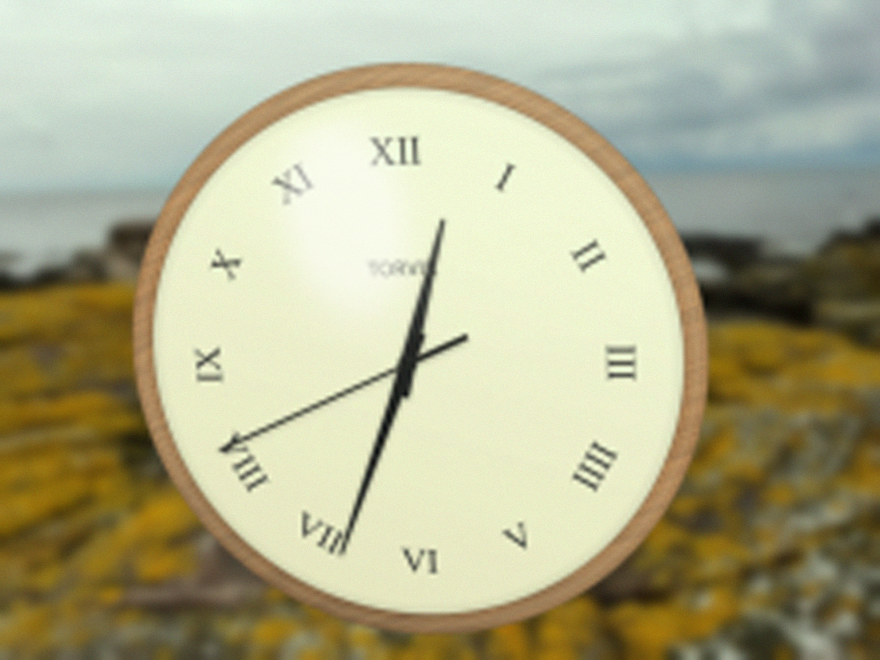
12:33:41
